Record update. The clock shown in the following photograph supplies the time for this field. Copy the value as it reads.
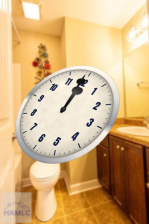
11:59
